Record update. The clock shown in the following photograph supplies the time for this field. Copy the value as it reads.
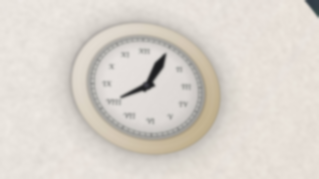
8:05
